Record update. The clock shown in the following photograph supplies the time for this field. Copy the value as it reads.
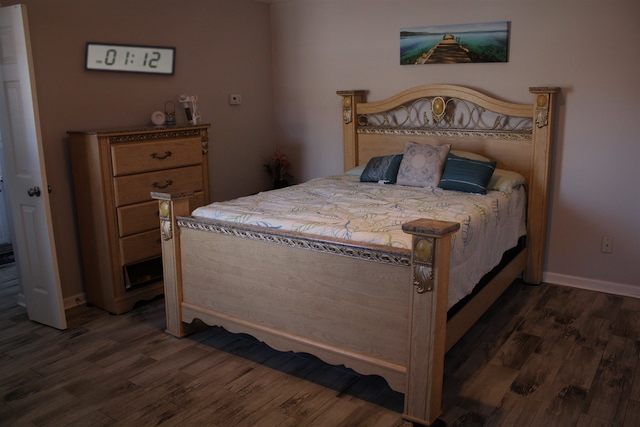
1:12
